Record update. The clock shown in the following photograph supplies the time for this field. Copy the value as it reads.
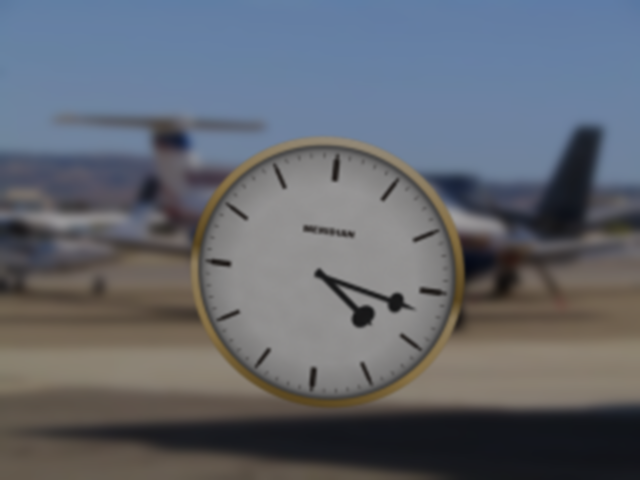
4:17
